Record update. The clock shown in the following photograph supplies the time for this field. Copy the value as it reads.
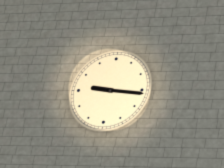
9:16
